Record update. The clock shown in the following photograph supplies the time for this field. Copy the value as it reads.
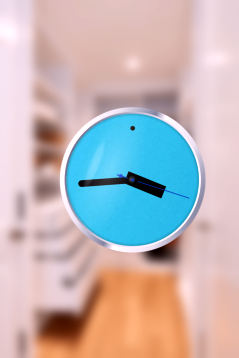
3:44:18
